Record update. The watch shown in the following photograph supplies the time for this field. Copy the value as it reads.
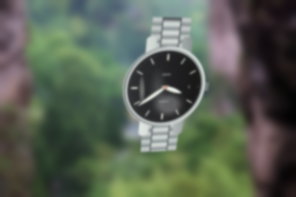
3:39
